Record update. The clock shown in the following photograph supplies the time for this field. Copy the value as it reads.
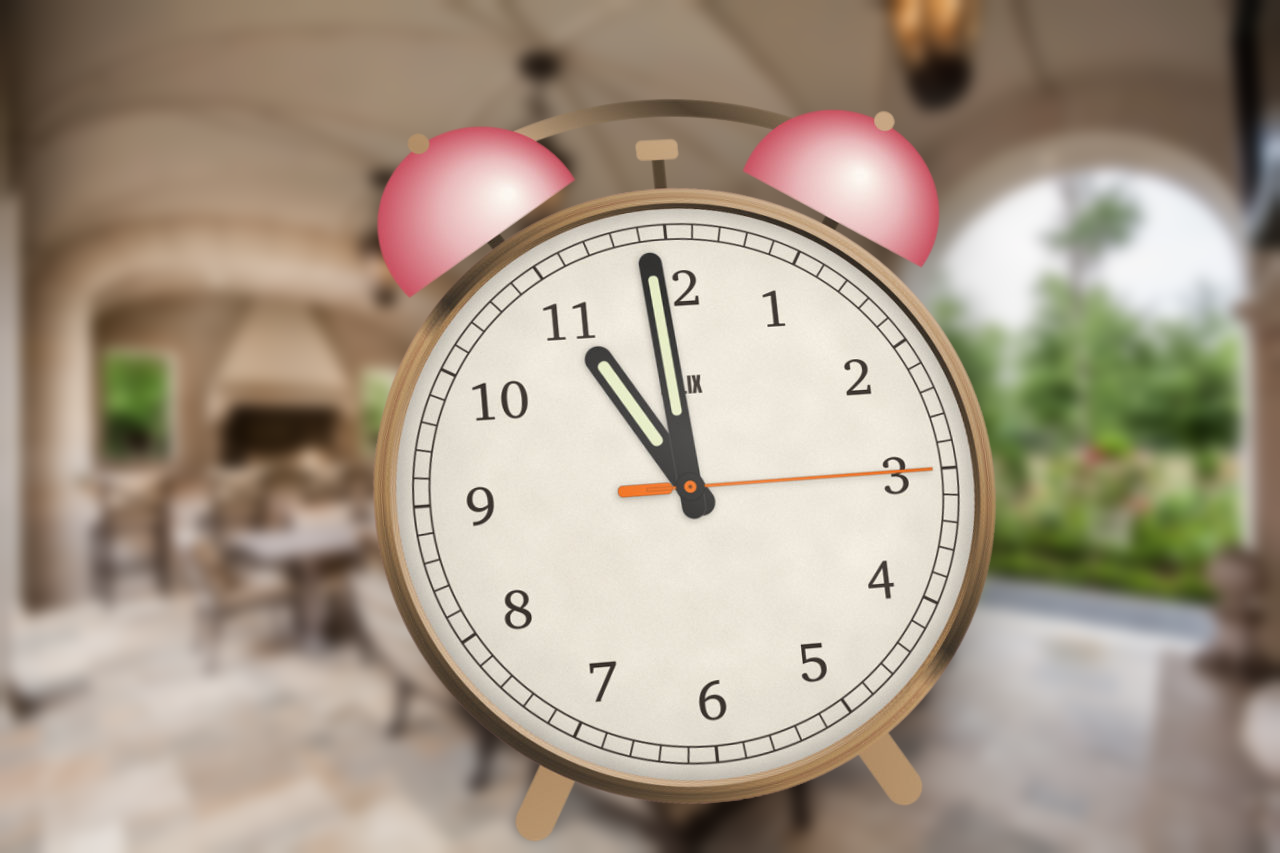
10:59:15
